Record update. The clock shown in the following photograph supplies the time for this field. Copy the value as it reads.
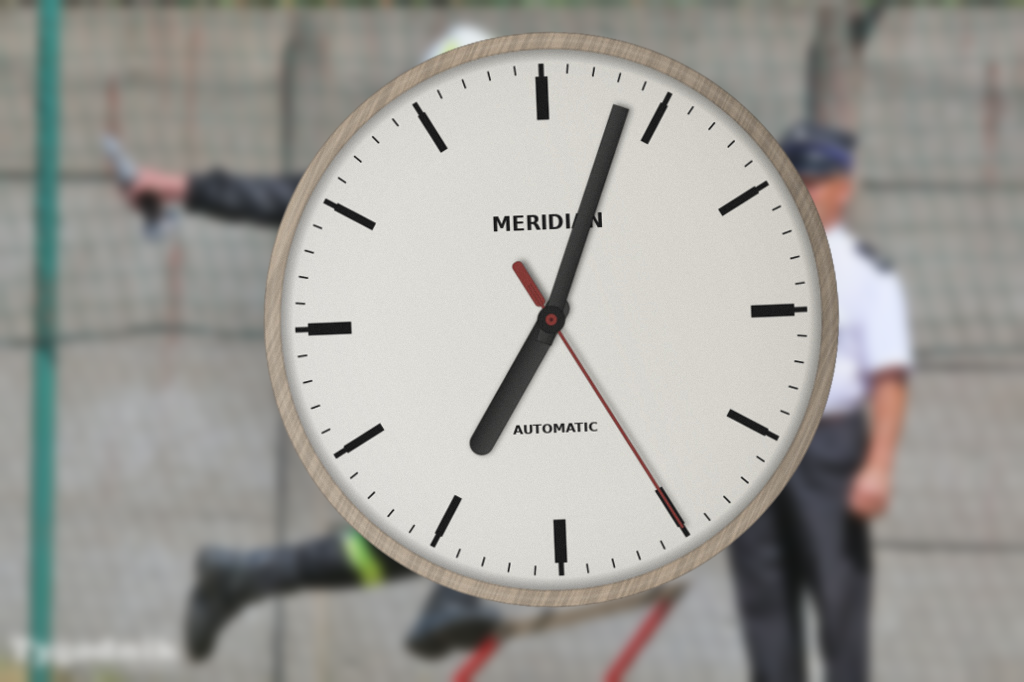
7:03:25
